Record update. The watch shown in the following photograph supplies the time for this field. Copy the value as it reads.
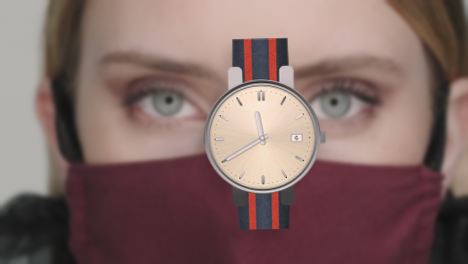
11:40
